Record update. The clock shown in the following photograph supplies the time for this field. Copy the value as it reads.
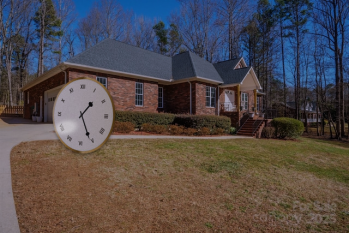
1:26
